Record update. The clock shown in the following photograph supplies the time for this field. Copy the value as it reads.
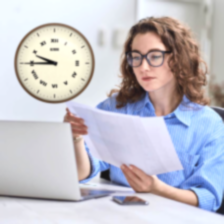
9:45
